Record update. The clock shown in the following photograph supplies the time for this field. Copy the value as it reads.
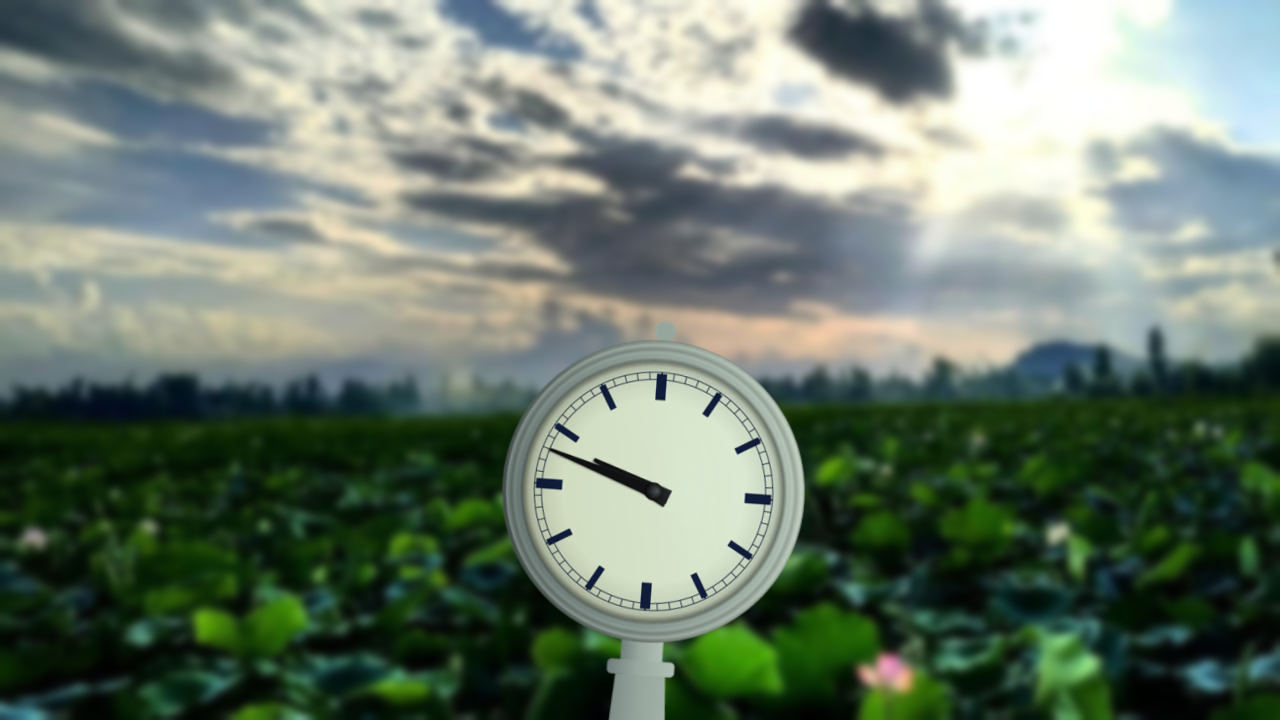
9:48
